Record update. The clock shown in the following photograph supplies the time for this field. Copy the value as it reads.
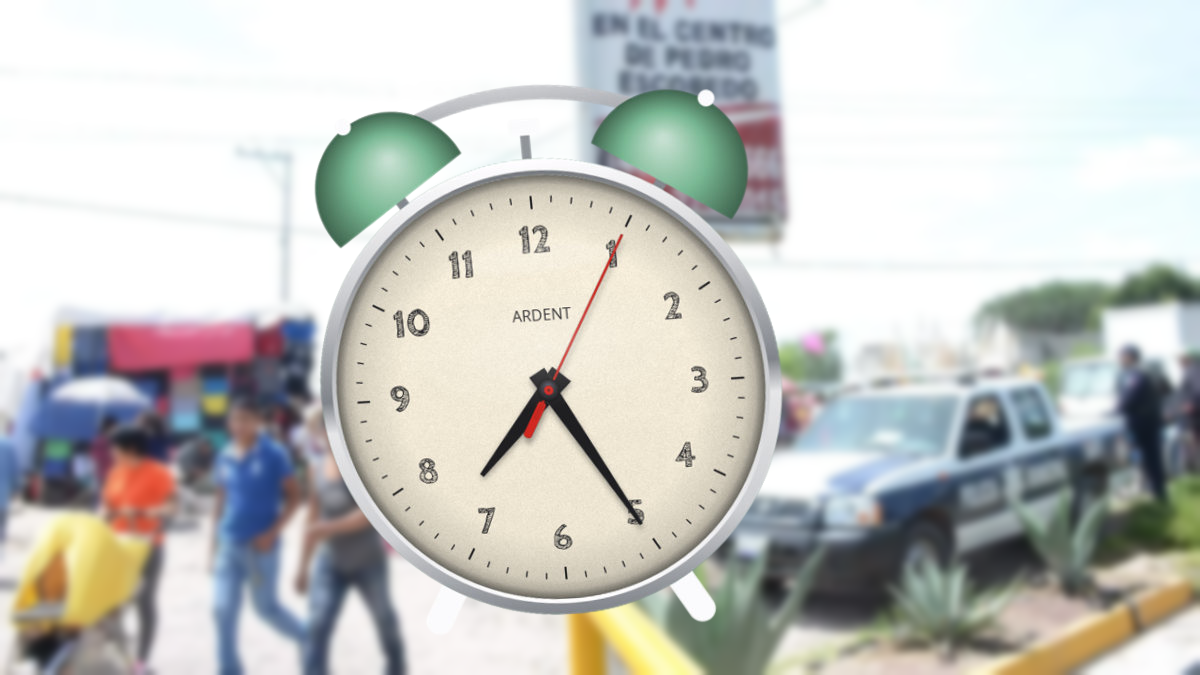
7:25:05
